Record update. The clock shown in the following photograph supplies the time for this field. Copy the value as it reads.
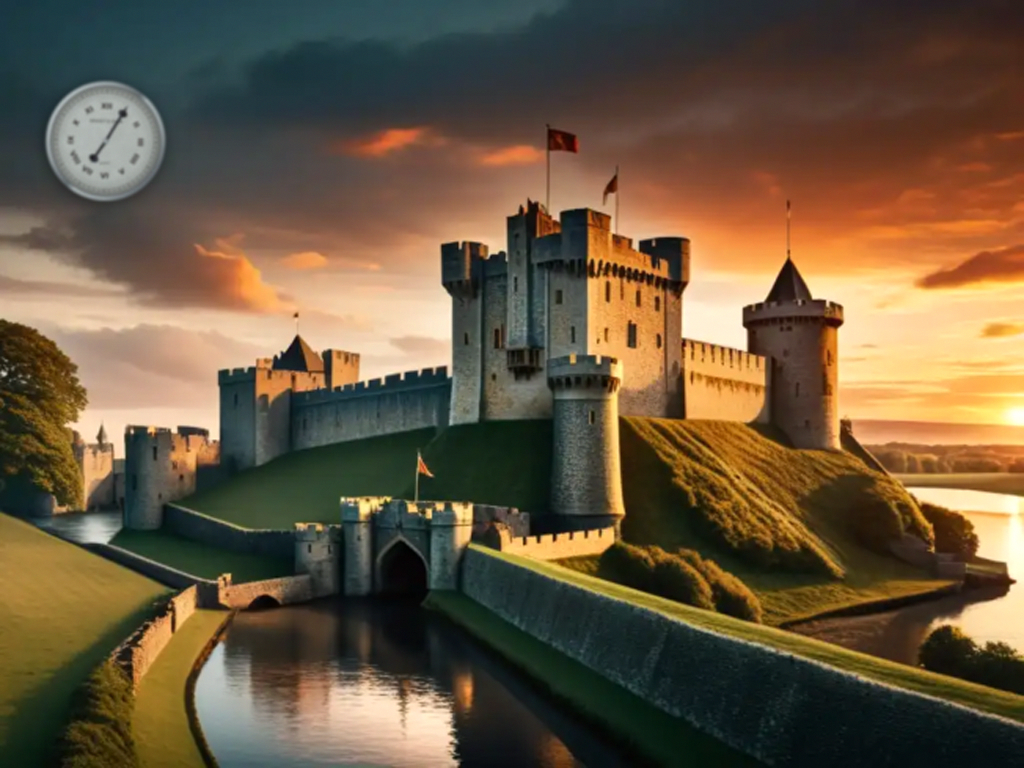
7:05
